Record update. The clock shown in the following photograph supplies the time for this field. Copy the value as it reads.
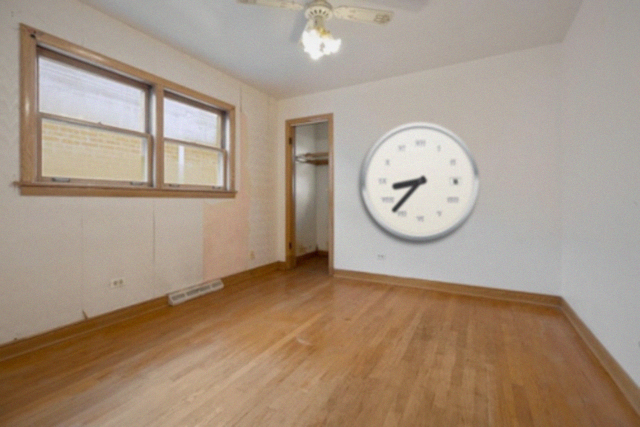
8:37
